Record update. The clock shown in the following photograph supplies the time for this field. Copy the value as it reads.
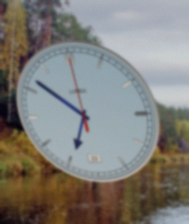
6:52:00
